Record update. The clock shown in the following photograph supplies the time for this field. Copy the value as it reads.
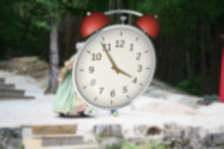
3:54
